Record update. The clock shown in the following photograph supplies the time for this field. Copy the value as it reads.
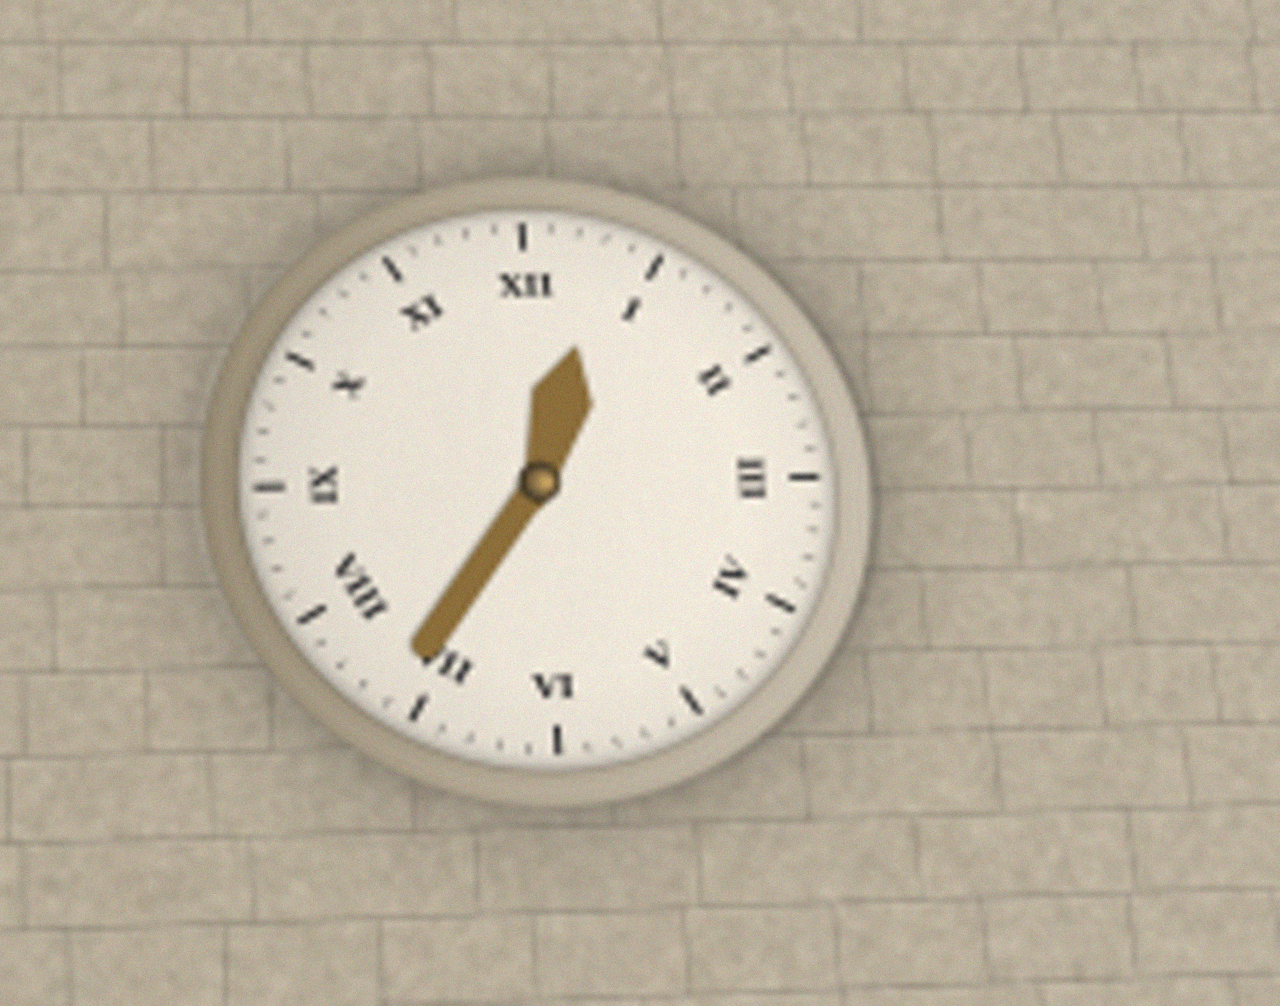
12:36
